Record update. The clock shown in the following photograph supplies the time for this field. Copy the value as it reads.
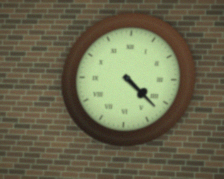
4:22
